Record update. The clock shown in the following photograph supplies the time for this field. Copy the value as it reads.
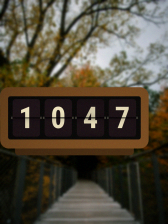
10:47
